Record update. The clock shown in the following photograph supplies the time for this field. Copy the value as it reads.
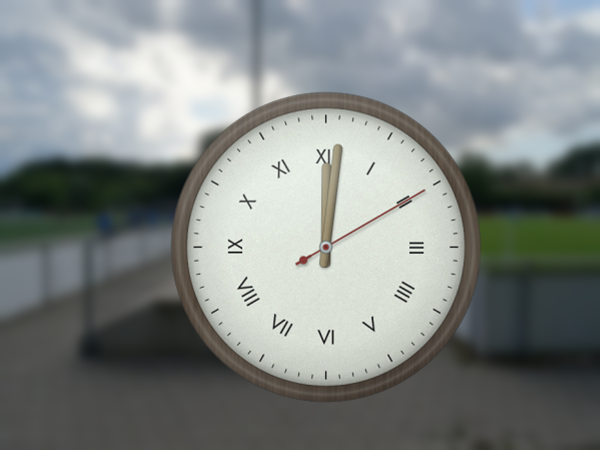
12:01:10
